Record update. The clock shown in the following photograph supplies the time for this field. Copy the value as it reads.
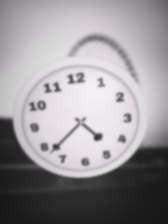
4:38
